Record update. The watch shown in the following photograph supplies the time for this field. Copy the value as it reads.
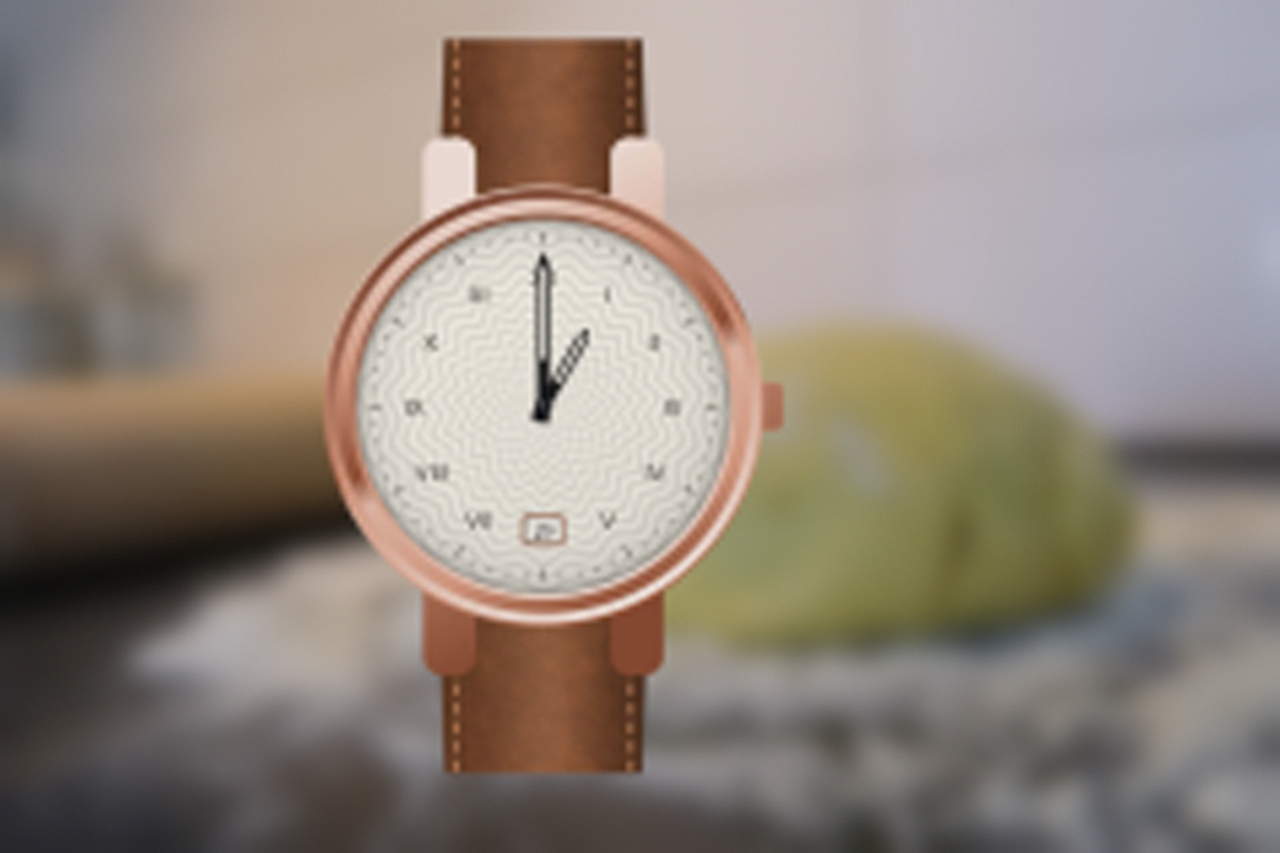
1:00
